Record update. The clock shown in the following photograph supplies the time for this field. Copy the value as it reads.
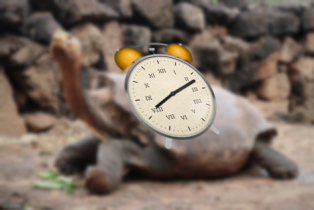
8:12
